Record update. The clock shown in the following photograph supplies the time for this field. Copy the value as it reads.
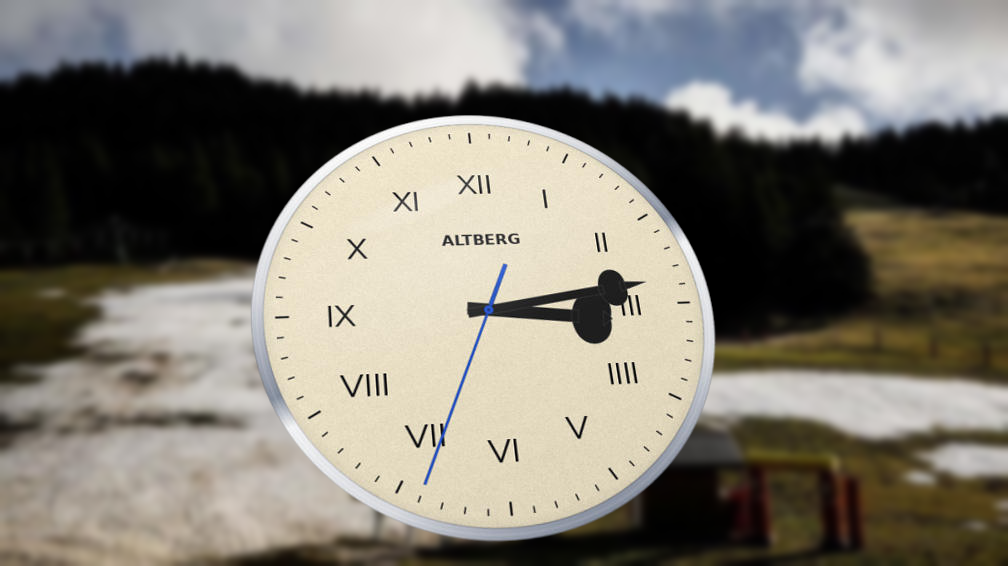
3:13:34
